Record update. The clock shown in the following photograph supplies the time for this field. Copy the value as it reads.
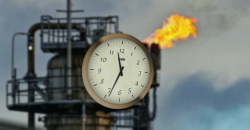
11:34
